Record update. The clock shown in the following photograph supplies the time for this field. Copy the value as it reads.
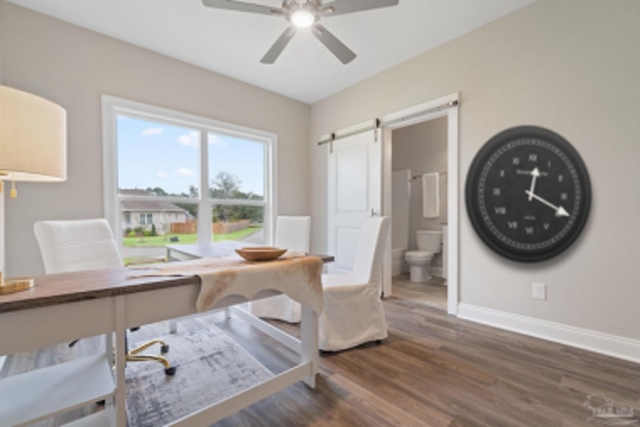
12:19
